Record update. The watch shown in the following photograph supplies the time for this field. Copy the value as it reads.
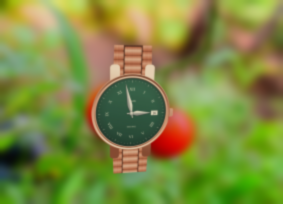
2:58
